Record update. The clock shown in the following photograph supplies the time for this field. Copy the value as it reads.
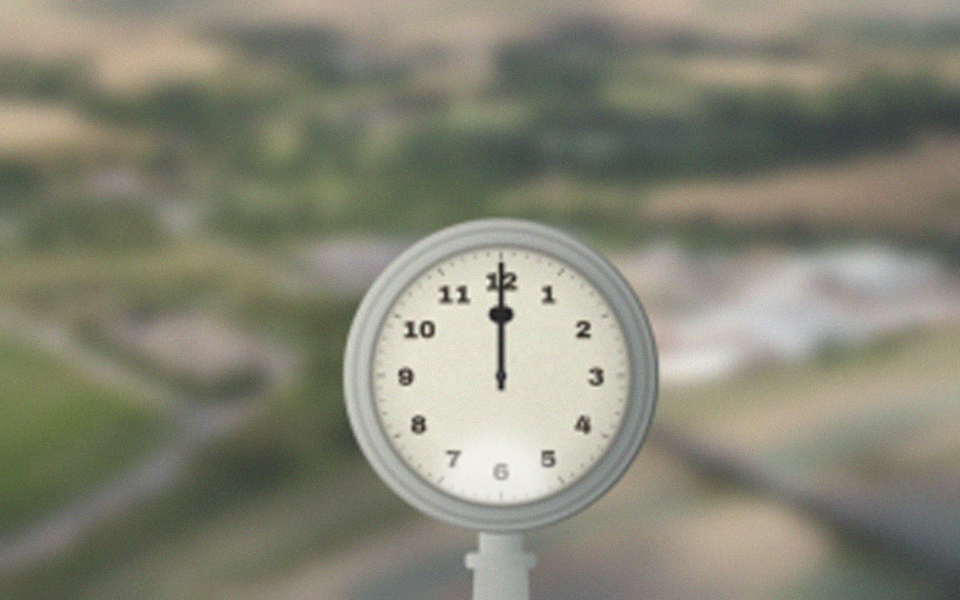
12:00
